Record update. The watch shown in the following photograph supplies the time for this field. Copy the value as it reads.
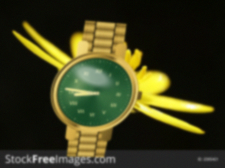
8:46
